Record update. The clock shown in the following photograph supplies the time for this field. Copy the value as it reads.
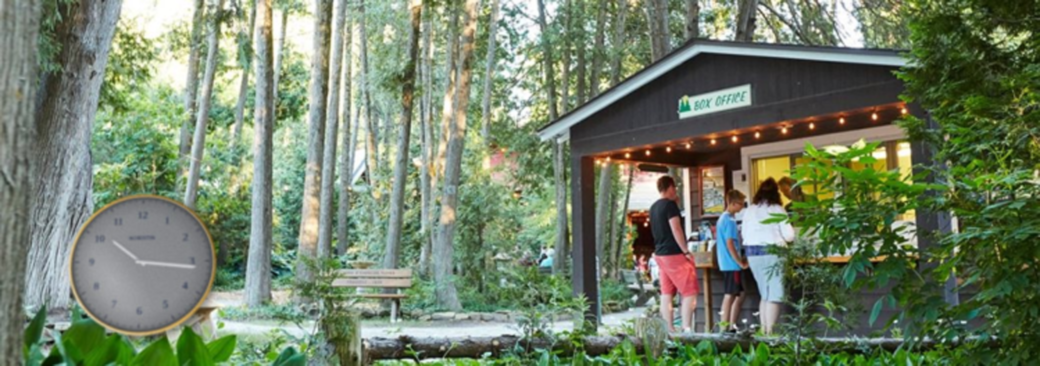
10:16
